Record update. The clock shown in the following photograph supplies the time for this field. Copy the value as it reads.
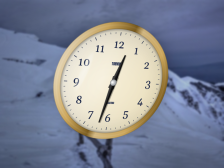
12:32
